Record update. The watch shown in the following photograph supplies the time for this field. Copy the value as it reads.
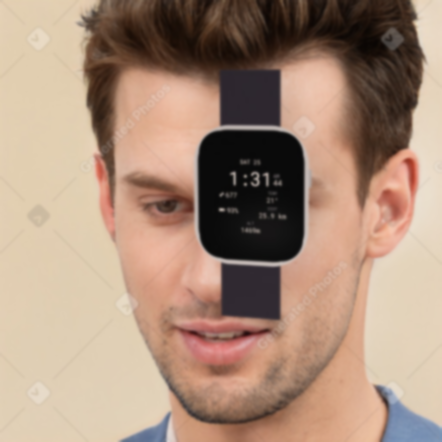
1:31
